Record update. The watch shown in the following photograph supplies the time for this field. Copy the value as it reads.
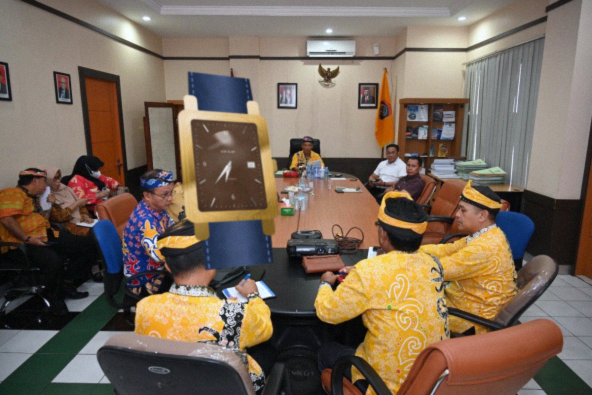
6:37
